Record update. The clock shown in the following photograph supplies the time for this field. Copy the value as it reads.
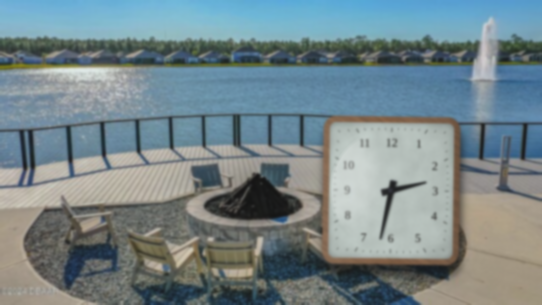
2:32
